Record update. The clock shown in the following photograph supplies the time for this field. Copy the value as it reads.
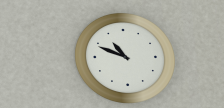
10:49
